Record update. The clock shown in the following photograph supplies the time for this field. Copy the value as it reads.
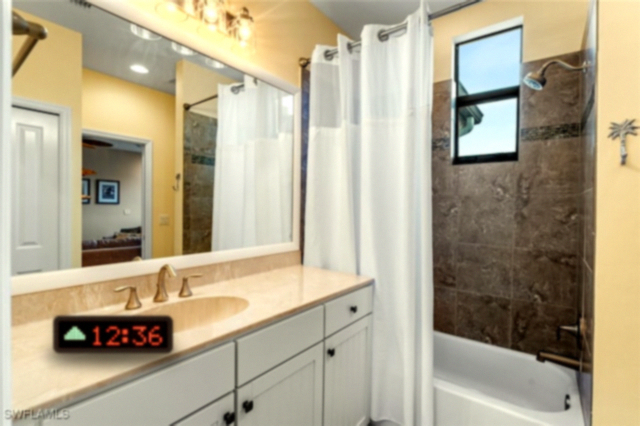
12:36
